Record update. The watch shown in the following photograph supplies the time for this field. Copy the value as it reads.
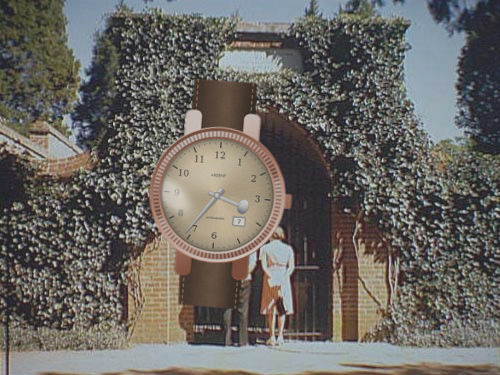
3:36
